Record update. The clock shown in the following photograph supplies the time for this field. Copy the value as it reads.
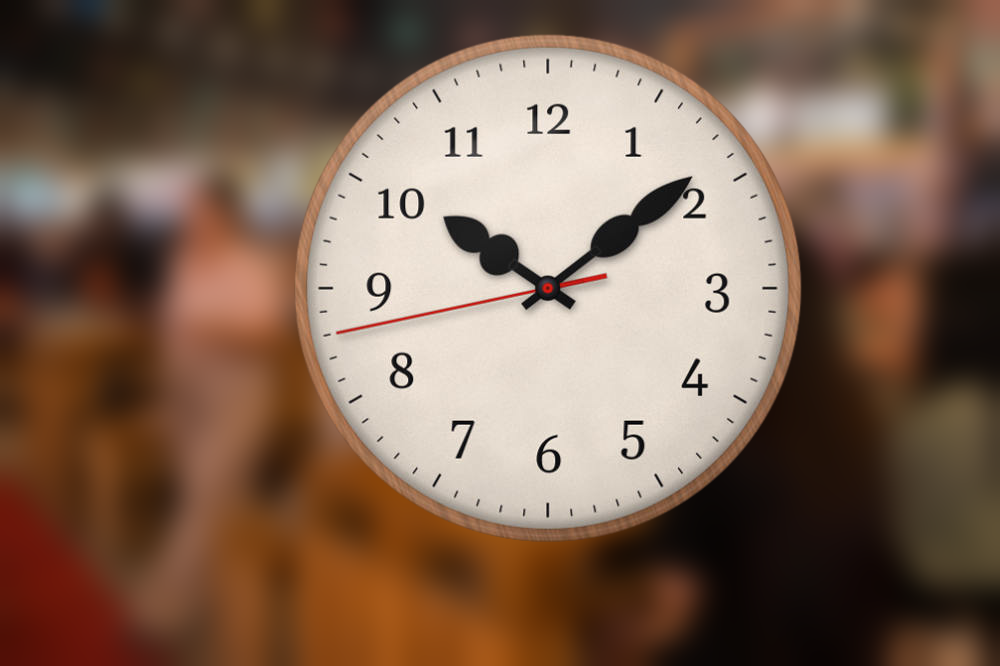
10:08:43
